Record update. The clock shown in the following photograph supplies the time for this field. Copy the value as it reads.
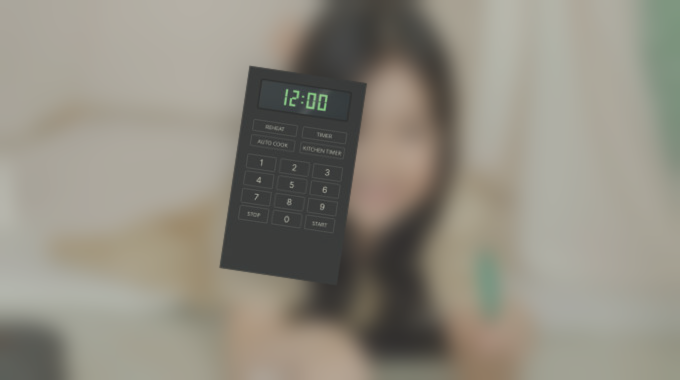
12:00
